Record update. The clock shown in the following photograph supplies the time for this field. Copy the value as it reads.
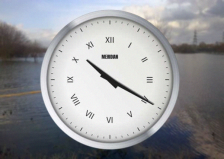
10:20
